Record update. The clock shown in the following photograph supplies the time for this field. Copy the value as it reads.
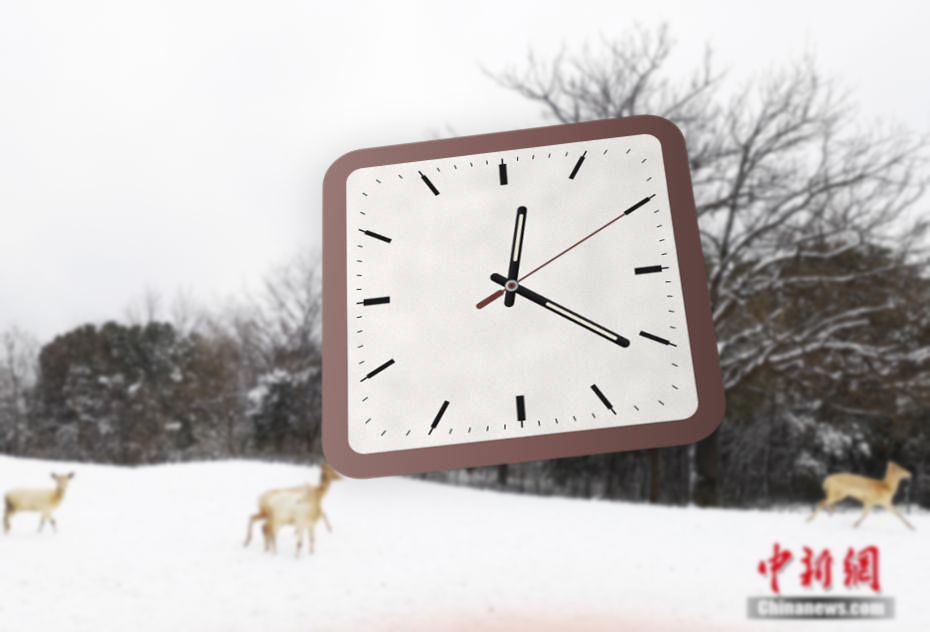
12:21:10
